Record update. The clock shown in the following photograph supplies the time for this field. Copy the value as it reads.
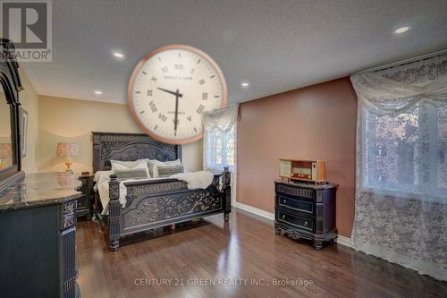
9:30
